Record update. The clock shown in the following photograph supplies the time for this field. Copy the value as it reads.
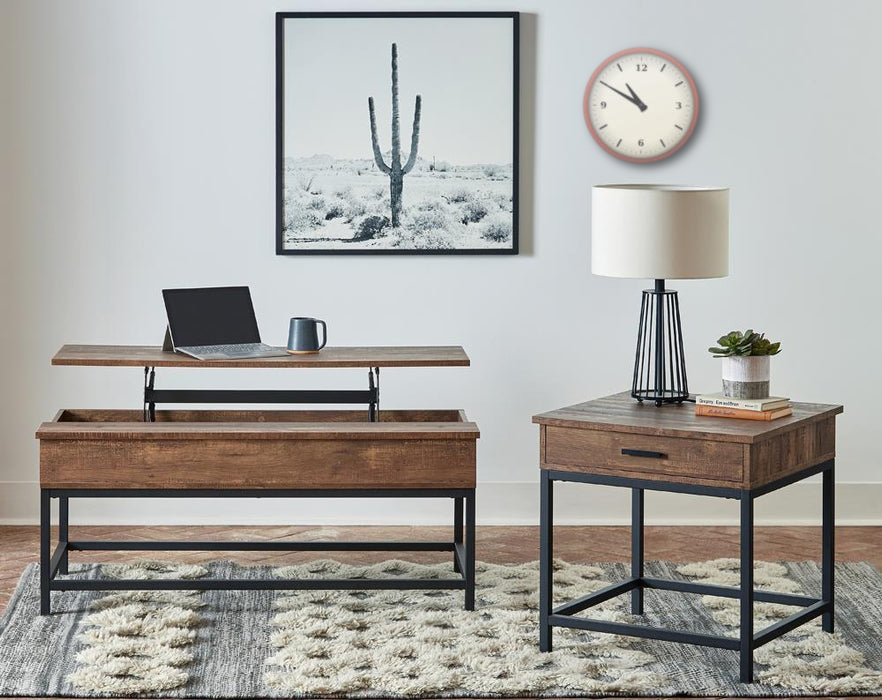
10:50
